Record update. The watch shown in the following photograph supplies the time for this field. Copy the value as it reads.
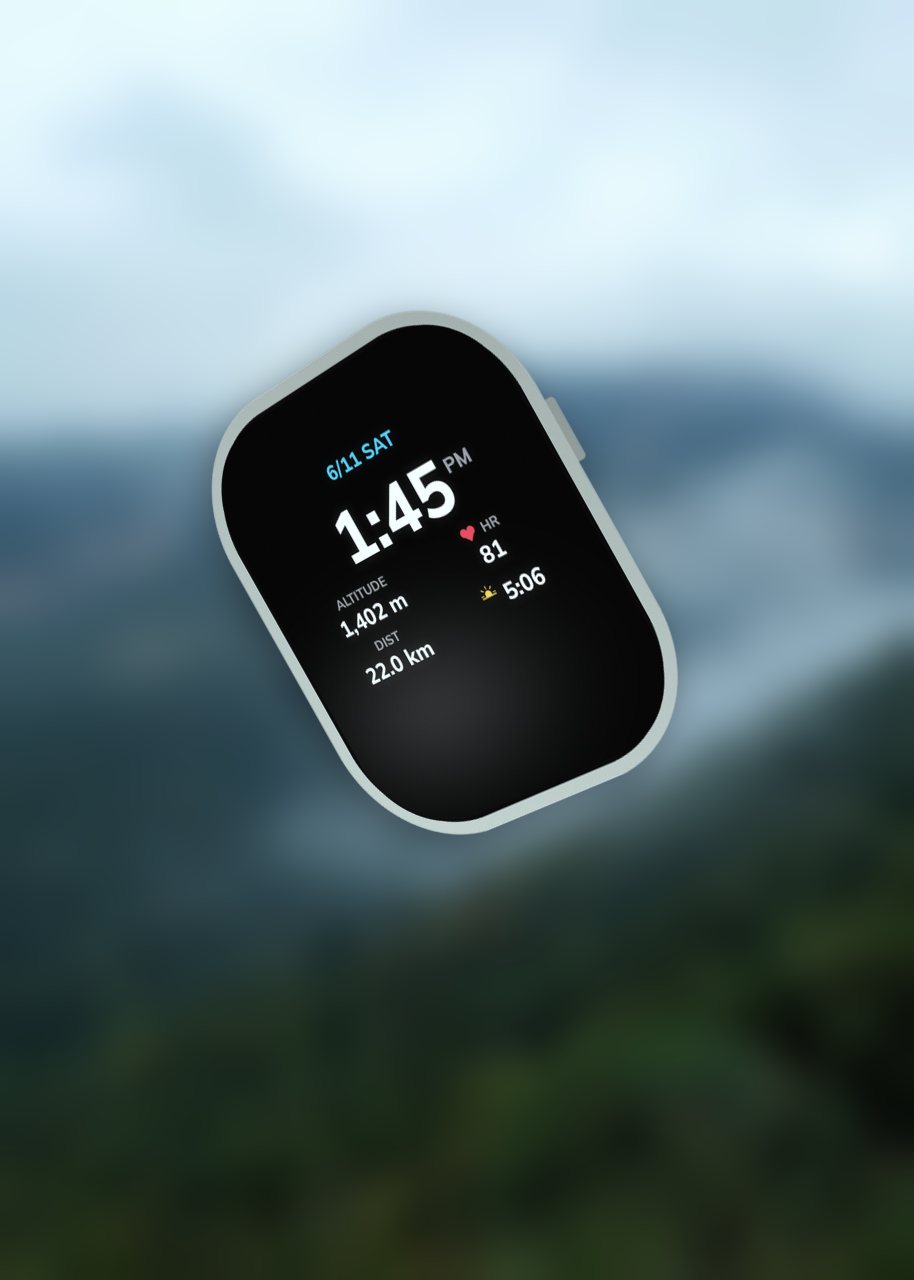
1:45
